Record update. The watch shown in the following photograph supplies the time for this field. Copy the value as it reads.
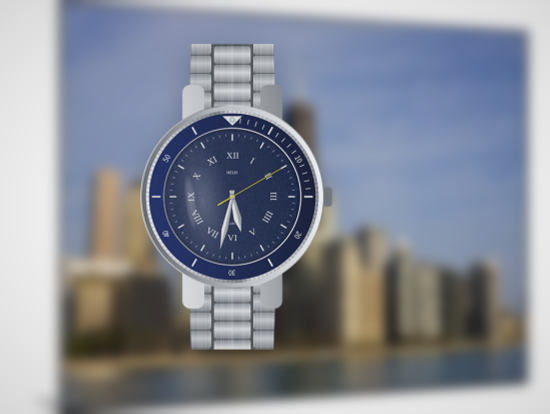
5:32:10
